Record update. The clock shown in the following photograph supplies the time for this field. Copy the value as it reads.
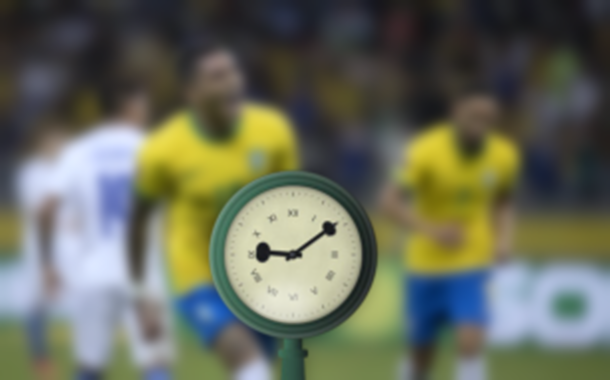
9:09
